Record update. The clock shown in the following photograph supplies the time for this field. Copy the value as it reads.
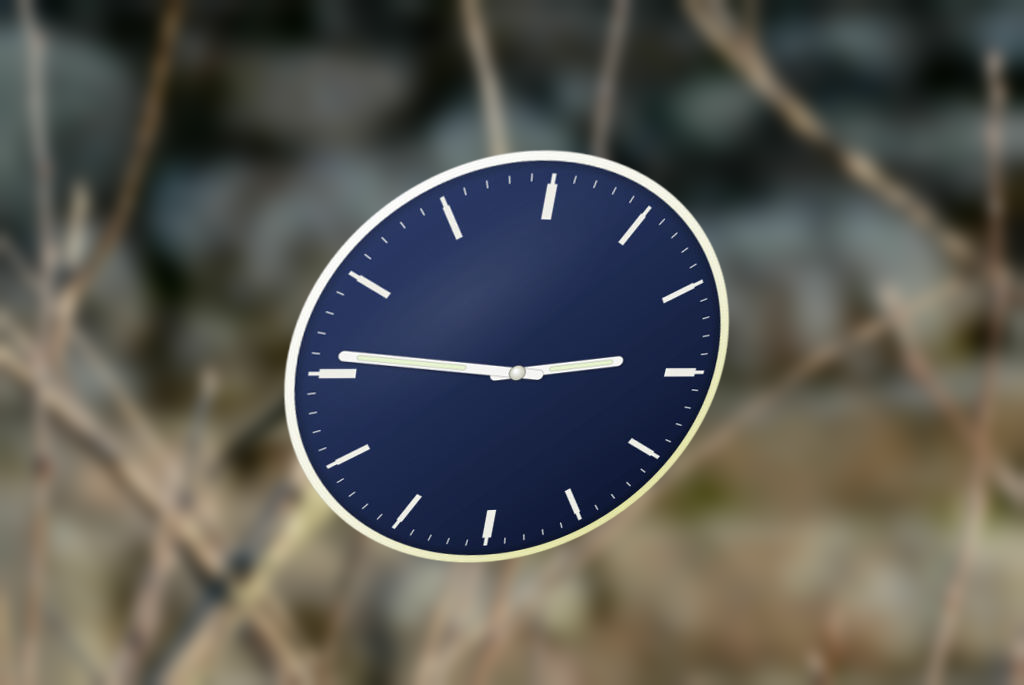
2:46
